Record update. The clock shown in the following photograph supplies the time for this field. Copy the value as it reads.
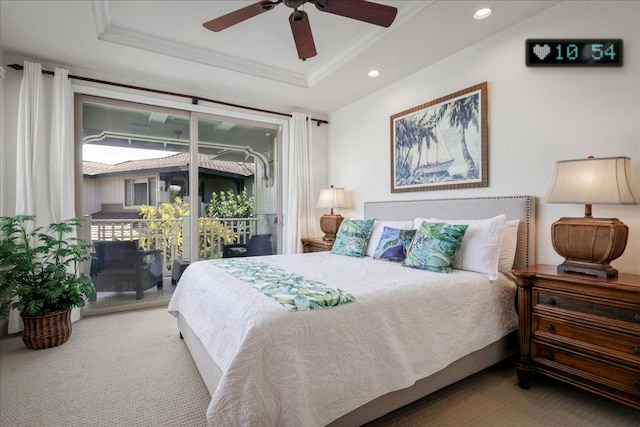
10:54
